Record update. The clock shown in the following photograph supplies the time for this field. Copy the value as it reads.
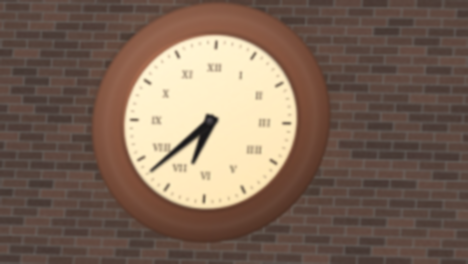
6:38
